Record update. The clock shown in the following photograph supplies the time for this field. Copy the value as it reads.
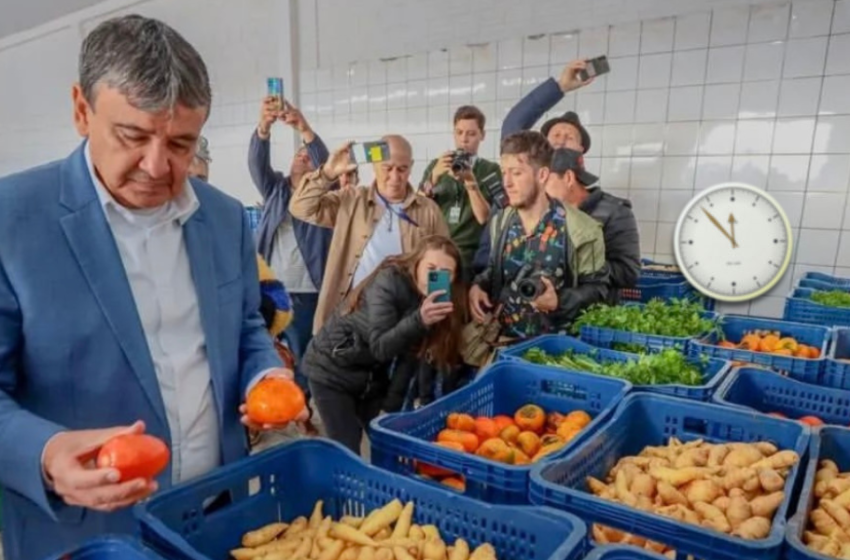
11:53
